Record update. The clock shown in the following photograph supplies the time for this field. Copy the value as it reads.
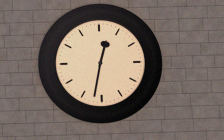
12:32
